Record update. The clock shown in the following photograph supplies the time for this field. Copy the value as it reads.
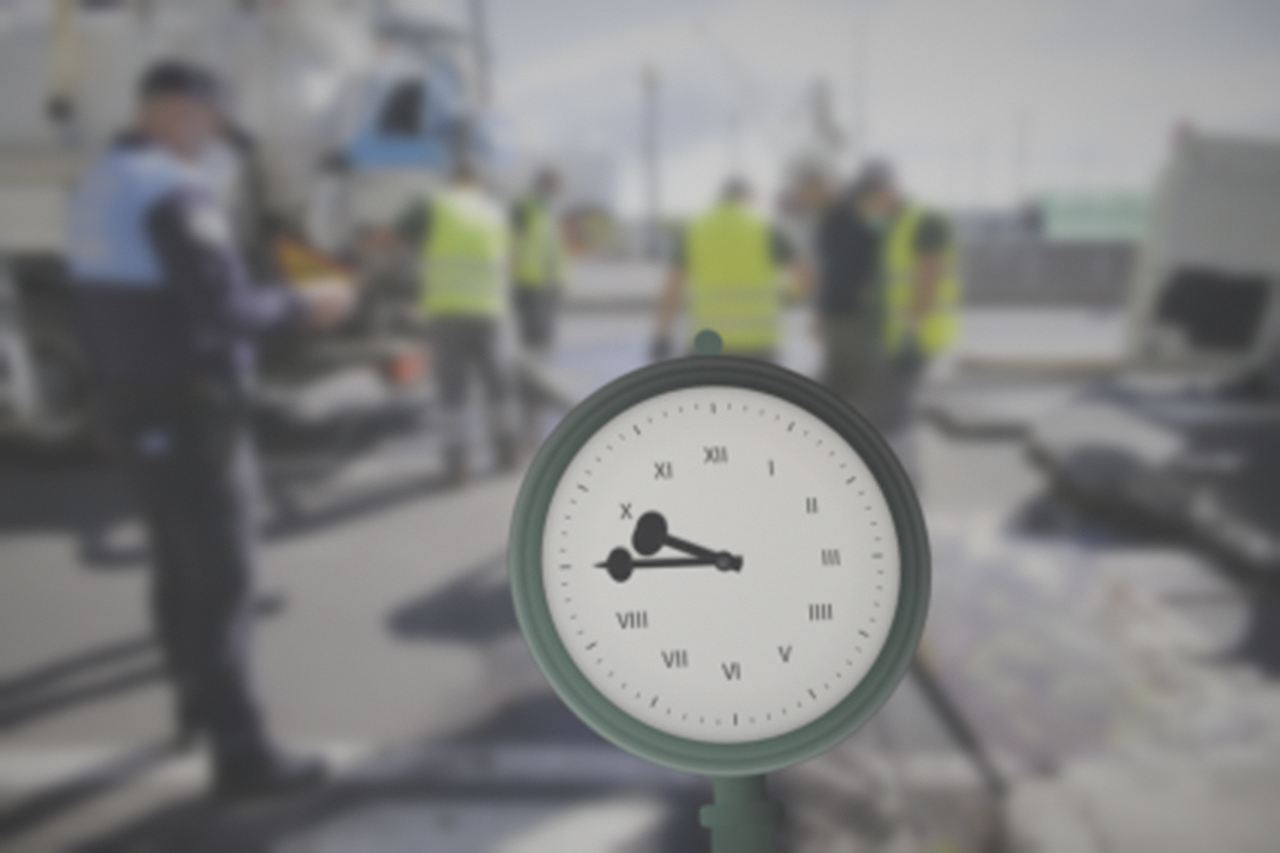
9:45
